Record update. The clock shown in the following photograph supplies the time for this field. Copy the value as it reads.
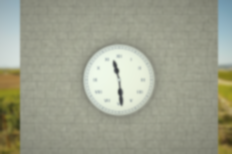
11:29
